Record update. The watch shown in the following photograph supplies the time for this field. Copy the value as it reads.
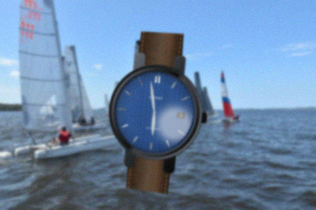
5:58
